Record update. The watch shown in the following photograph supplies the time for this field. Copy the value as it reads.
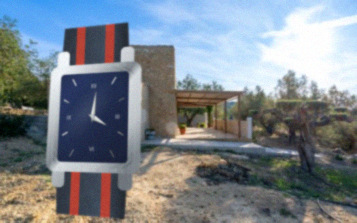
4:01
